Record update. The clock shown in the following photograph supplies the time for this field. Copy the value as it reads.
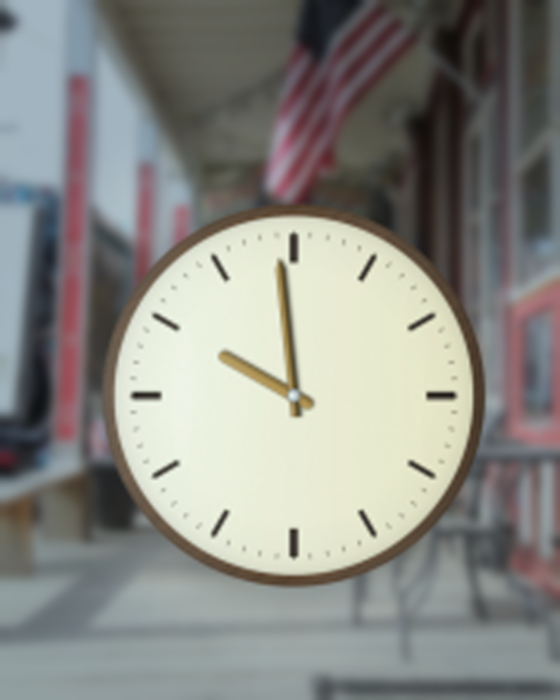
9:59
